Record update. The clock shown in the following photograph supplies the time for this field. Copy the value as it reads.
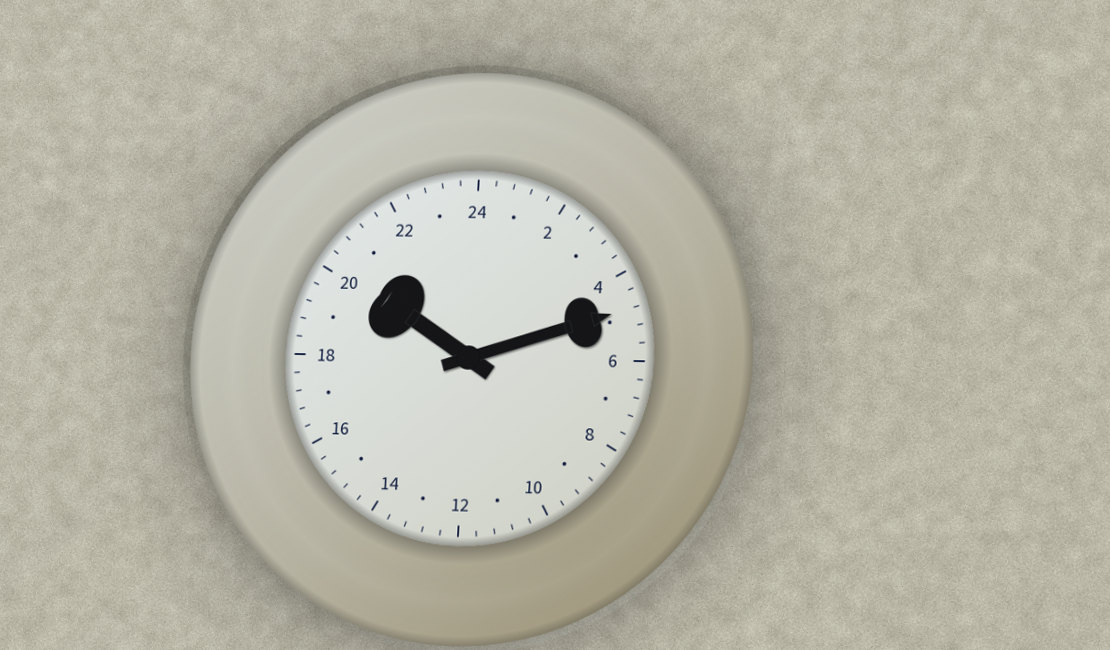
20:12
